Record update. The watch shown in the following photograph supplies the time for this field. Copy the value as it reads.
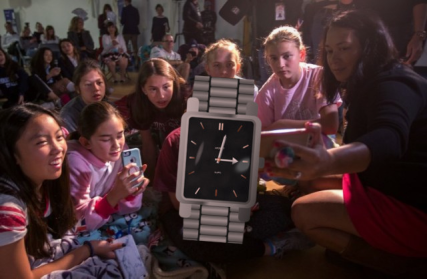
3:02
